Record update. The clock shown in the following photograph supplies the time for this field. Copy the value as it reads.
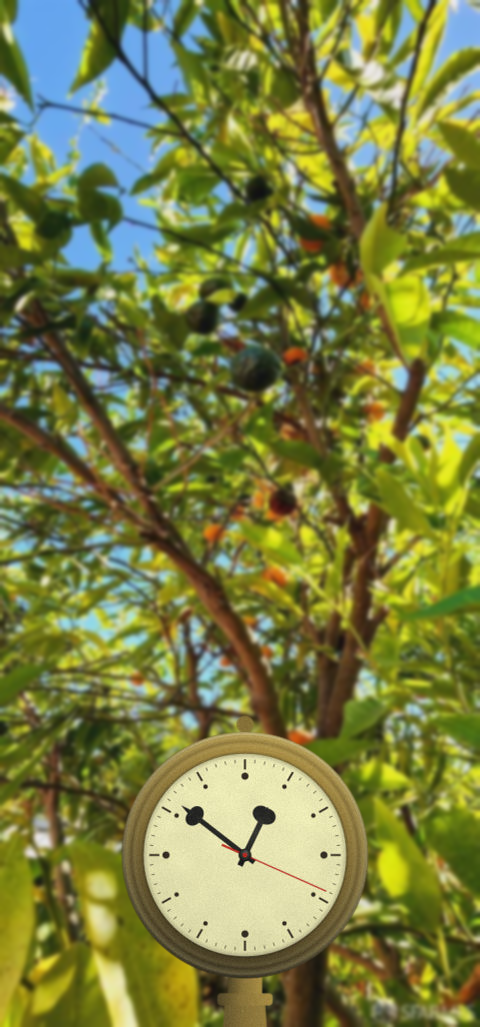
12:51:19
